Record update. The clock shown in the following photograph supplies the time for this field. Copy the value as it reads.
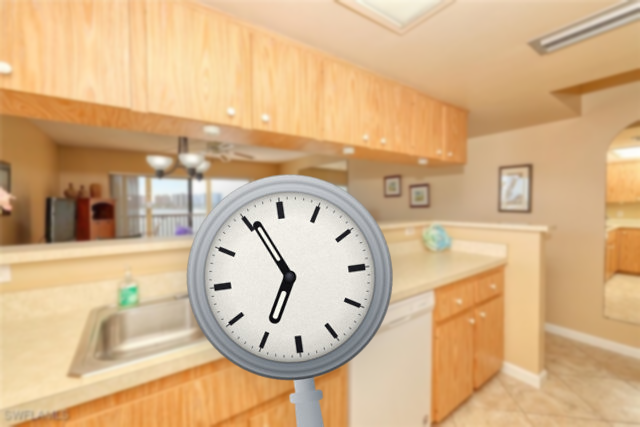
6:56
